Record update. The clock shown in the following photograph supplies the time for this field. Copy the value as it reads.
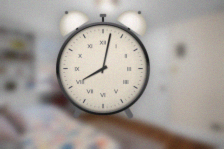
8:02
